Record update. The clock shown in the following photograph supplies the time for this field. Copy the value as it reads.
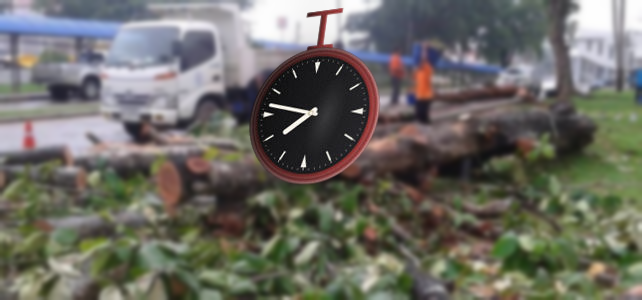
7:47
